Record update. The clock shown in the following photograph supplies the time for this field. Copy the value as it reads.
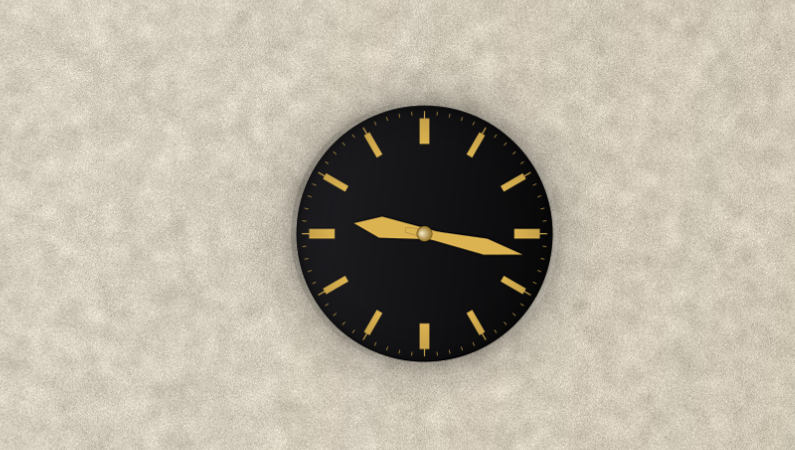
9:17
